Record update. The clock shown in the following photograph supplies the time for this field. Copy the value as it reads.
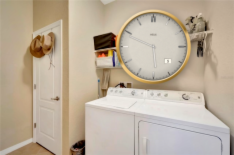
5:49
